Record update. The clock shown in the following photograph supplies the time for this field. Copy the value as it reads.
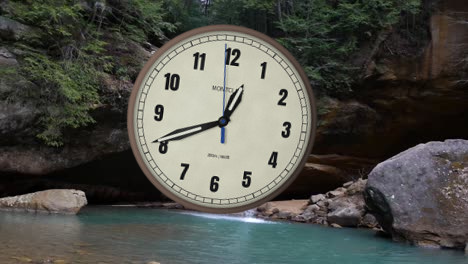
12:40:59
